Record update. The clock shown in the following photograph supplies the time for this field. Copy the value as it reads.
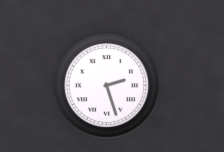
2:27
